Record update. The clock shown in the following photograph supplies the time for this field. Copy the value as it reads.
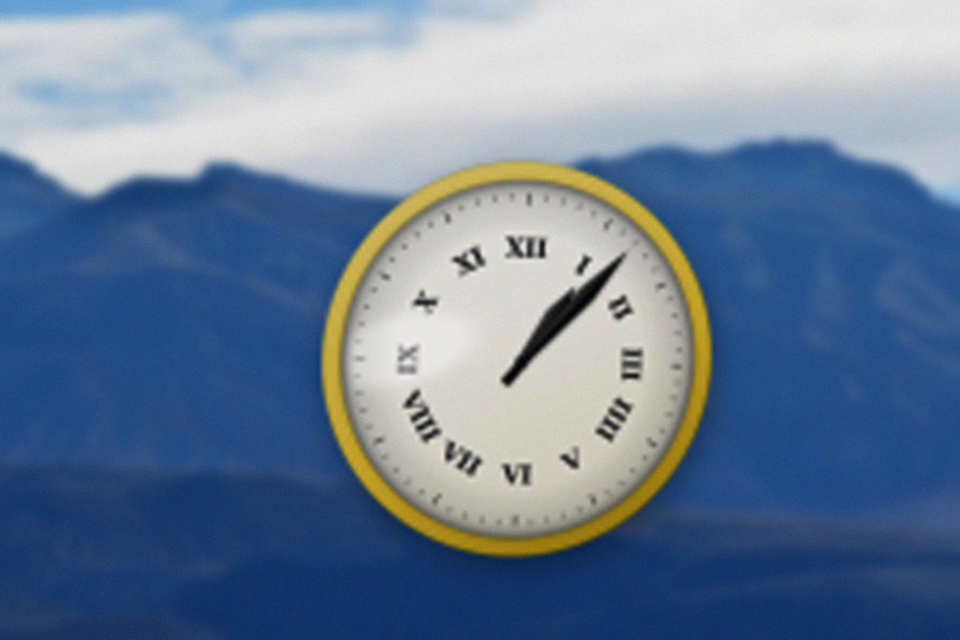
1:07
